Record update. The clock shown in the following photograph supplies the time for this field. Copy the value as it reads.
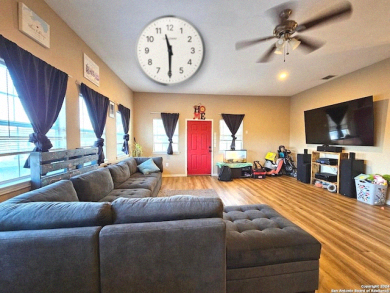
11:30
